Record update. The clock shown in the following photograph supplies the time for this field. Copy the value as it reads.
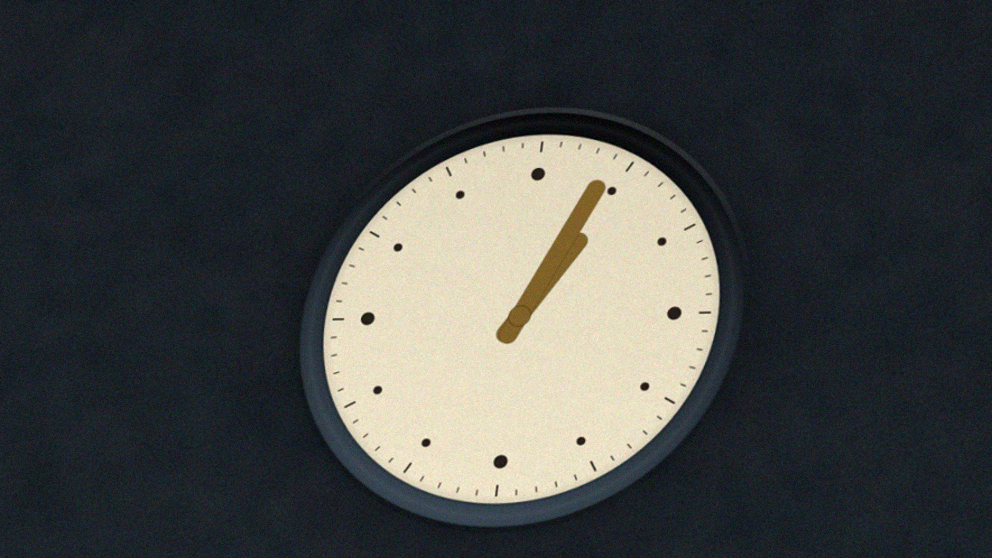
1:04
